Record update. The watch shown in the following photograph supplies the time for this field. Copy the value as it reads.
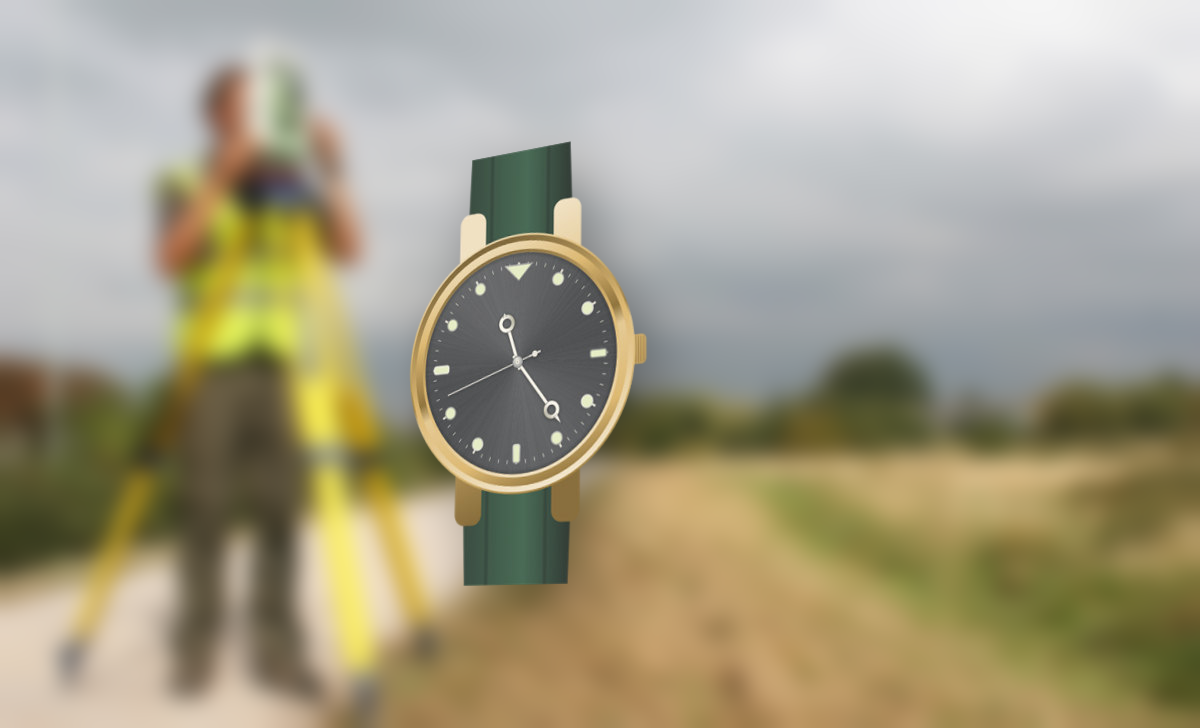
11:23:42
